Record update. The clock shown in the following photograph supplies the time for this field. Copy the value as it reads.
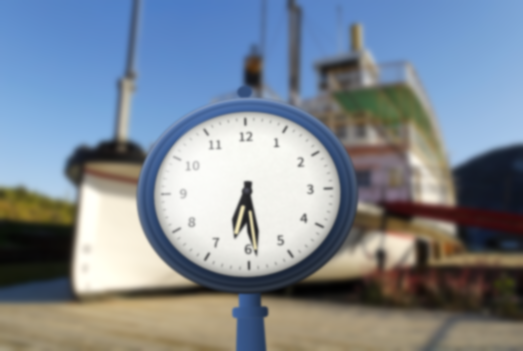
6:29
